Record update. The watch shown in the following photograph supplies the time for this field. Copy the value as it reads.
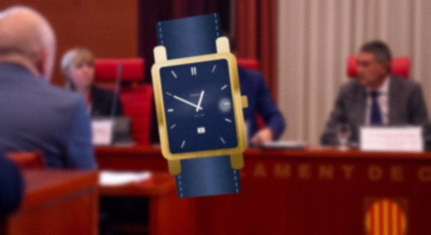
12:50
